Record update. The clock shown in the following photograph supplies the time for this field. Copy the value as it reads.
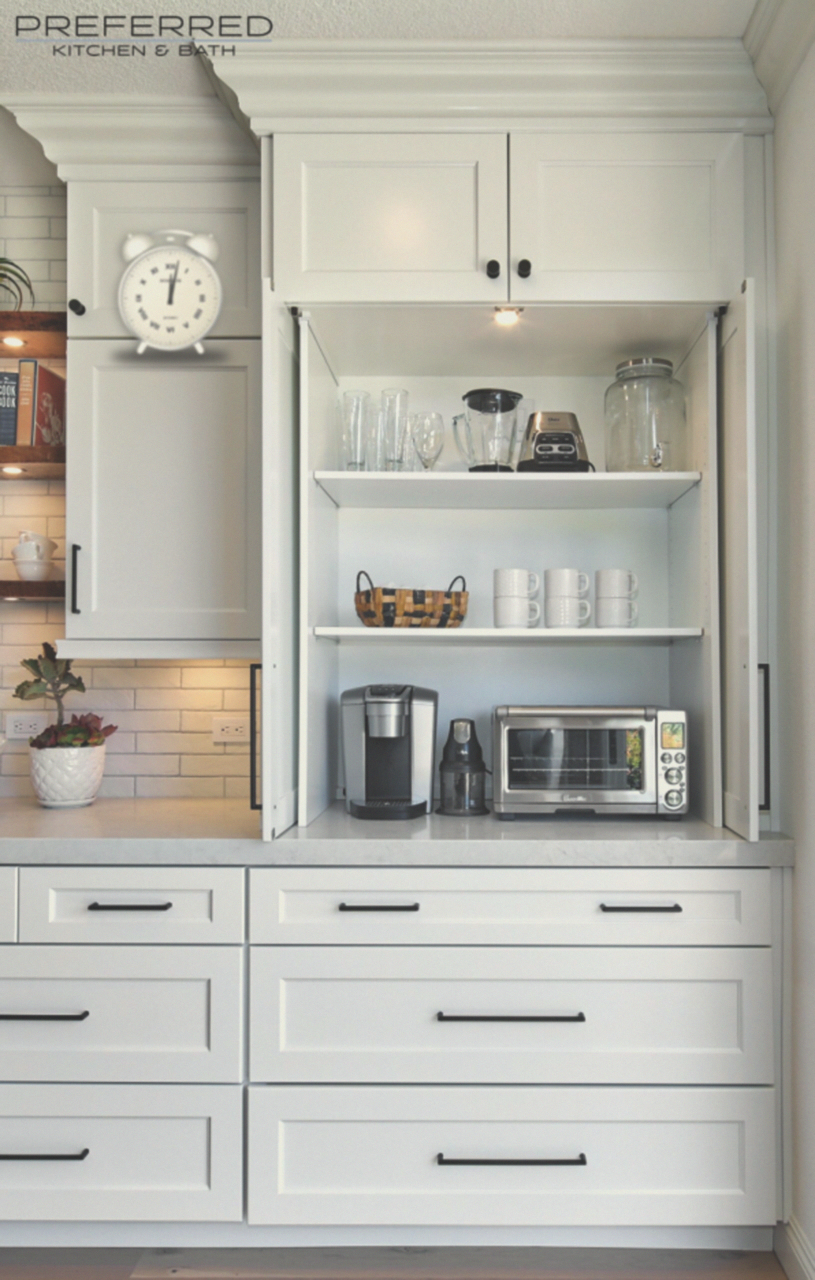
12:02
